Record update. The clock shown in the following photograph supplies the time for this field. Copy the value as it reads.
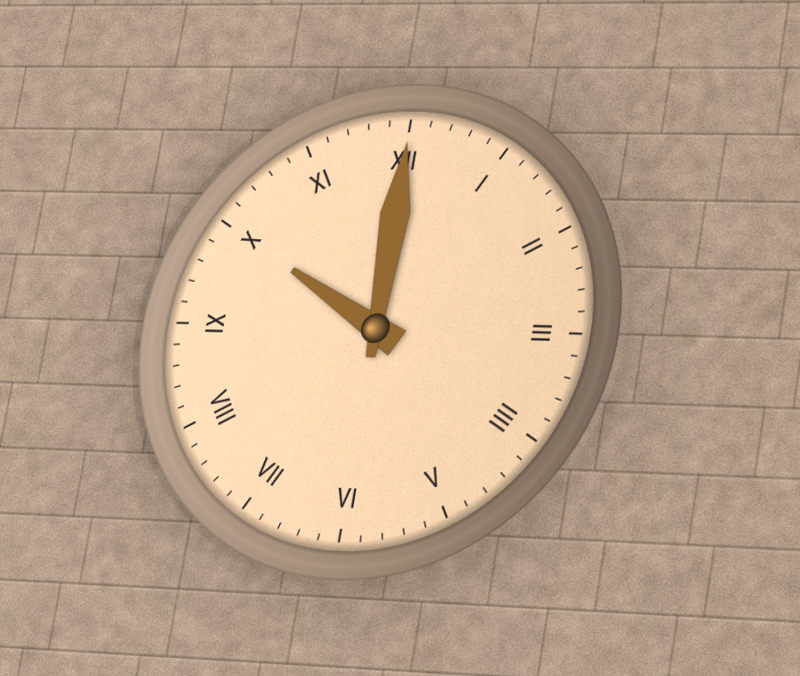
10:00
